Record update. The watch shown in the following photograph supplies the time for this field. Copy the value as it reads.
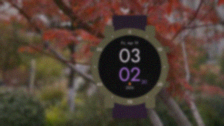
3:02
